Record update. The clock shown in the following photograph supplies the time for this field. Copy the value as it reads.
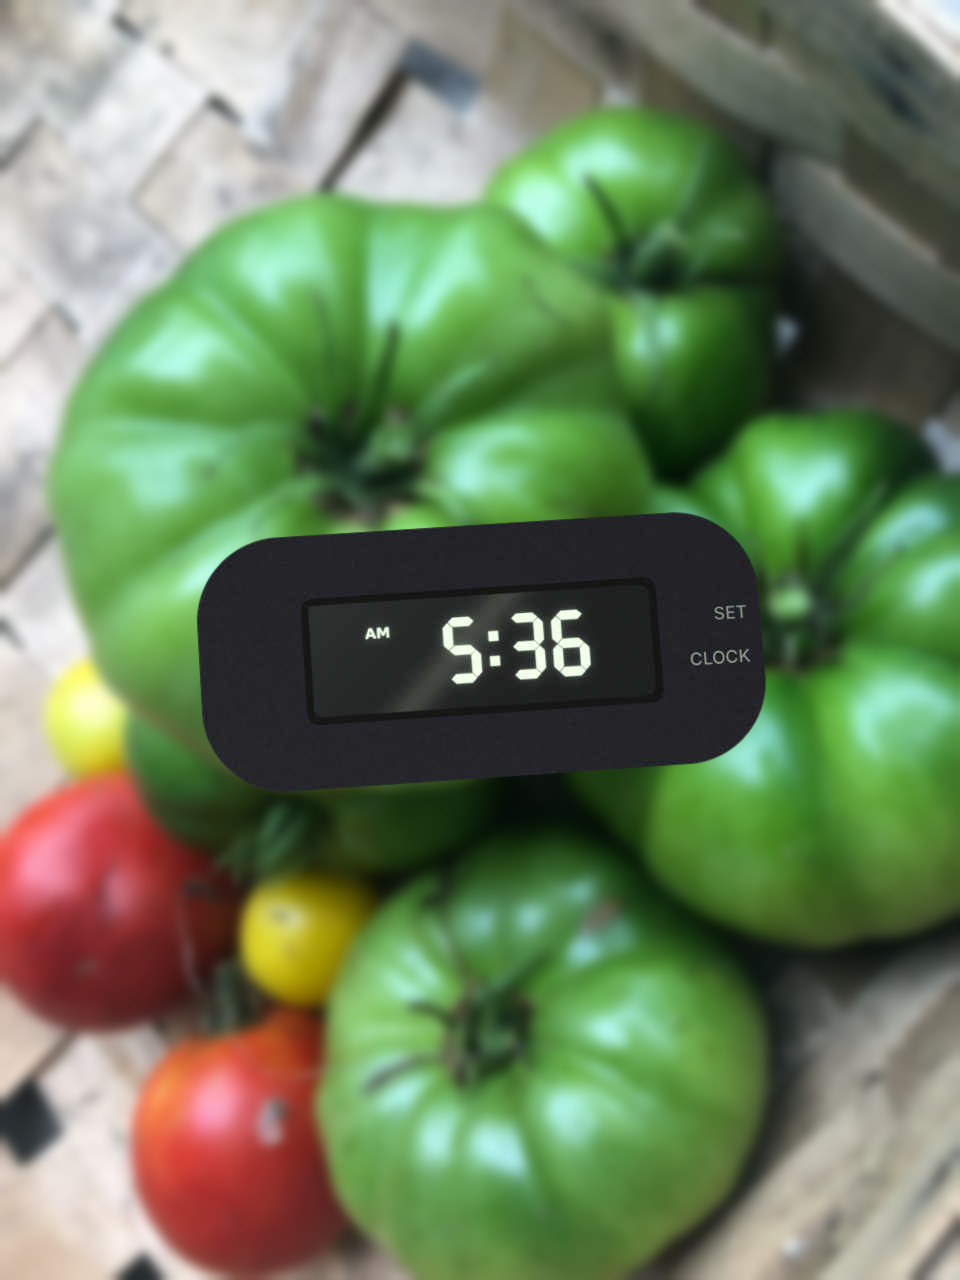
5:36
